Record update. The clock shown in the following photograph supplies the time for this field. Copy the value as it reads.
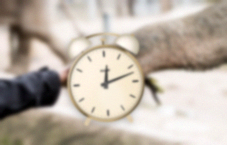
12:12
